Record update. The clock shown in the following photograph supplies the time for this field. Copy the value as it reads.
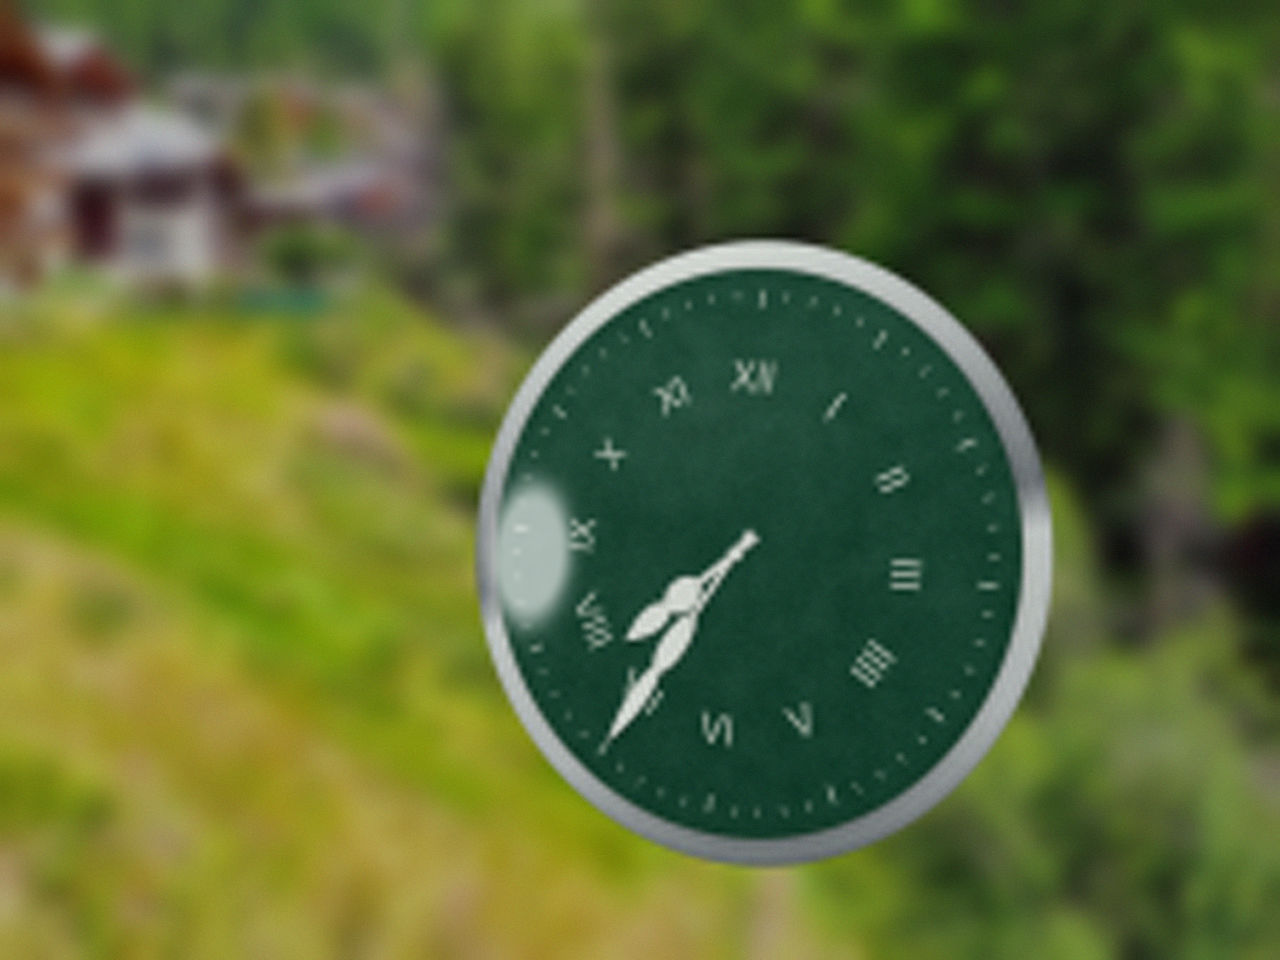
7:35
